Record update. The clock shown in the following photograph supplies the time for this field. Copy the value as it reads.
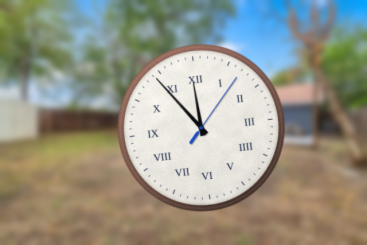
11:54:07
